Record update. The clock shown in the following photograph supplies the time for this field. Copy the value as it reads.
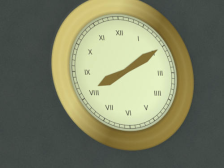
8:10
